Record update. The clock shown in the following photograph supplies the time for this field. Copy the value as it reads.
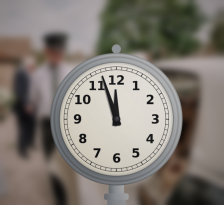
11:57
